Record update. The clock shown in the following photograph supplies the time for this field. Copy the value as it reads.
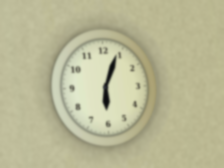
6:04
